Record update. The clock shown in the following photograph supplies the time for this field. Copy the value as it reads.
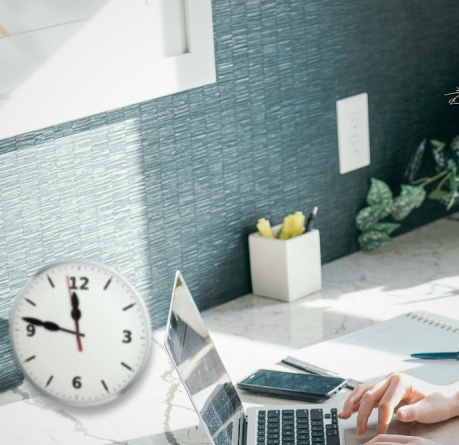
11:46:58
